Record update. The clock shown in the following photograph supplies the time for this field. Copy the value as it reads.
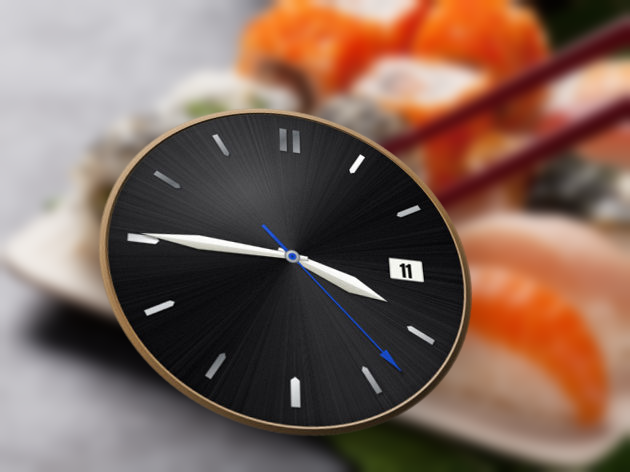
3:45:23
